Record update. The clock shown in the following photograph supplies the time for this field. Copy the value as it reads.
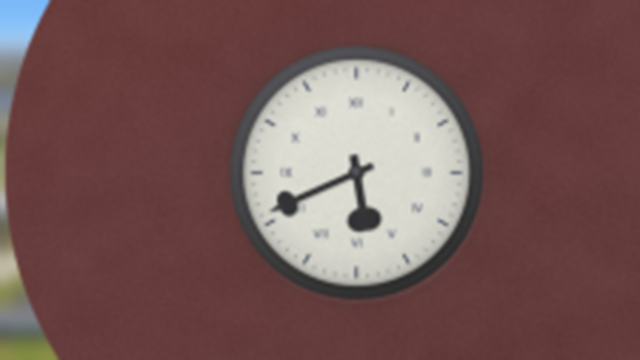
5:41
